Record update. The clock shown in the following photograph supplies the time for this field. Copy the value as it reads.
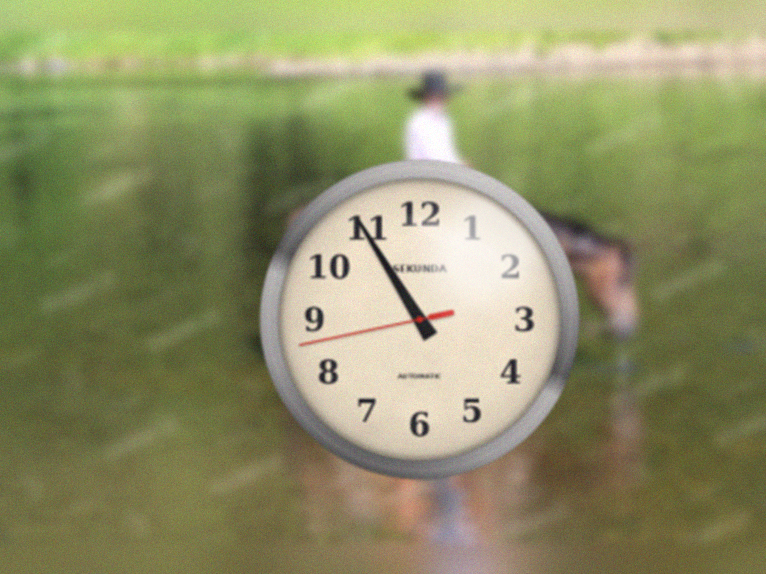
10:54:43
